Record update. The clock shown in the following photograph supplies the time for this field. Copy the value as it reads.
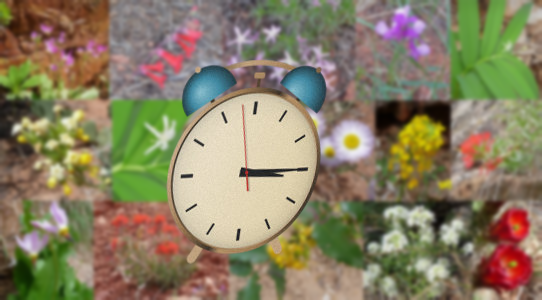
3:14:58
